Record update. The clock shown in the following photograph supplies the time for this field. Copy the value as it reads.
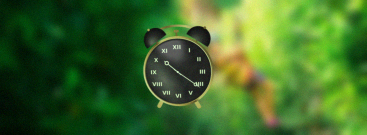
10:21
